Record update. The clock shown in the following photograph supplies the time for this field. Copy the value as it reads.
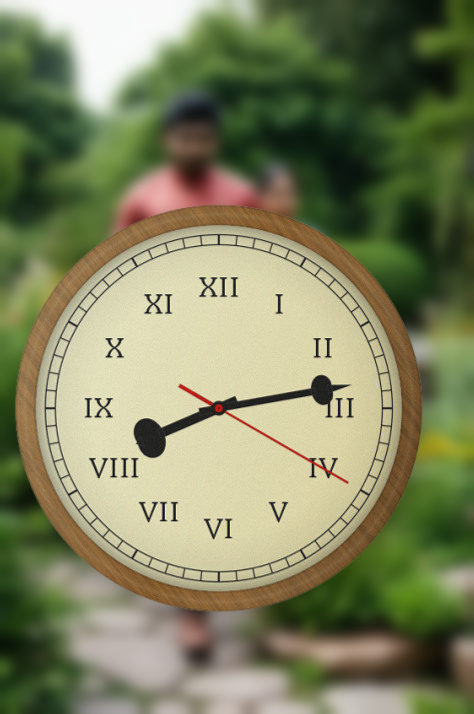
8:13:20
